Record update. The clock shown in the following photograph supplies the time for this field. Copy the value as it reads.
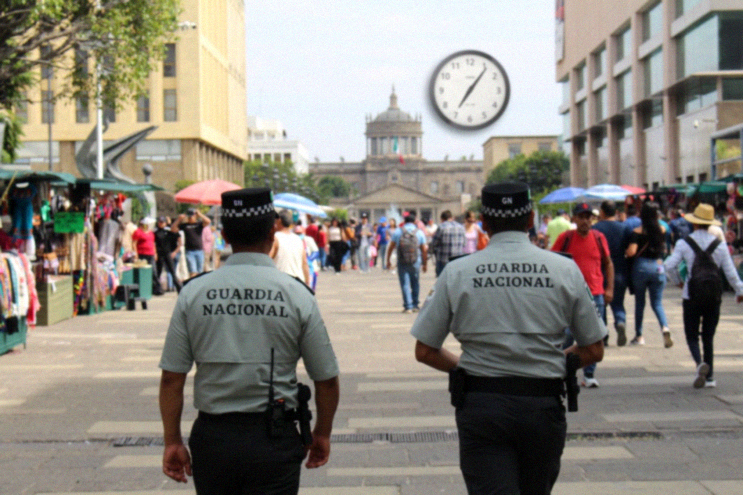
7:06
